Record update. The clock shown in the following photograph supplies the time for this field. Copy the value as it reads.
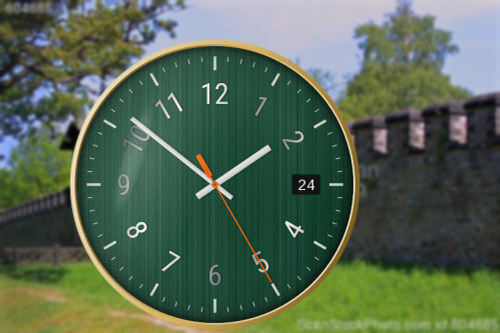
1:51:25
